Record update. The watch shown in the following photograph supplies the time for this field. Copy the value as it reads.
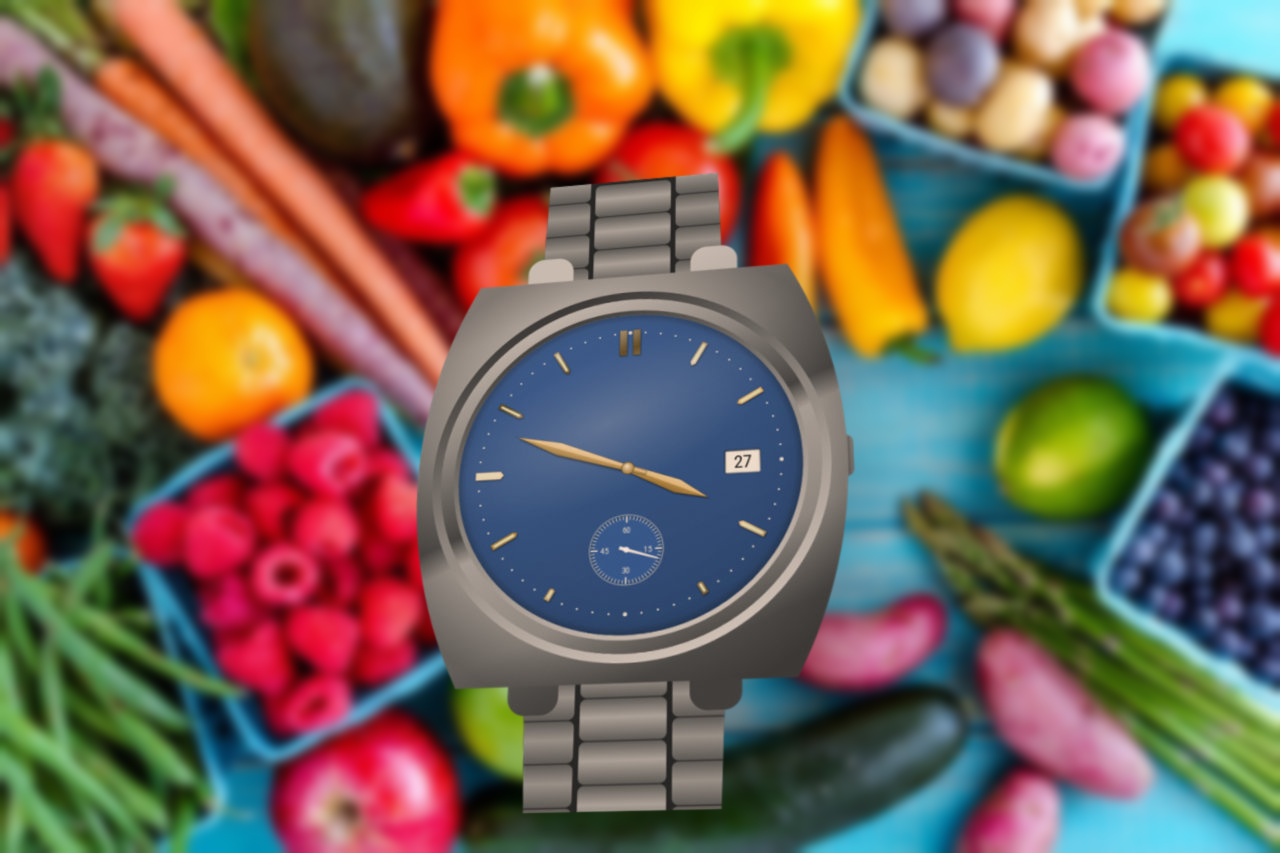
3:48:18
